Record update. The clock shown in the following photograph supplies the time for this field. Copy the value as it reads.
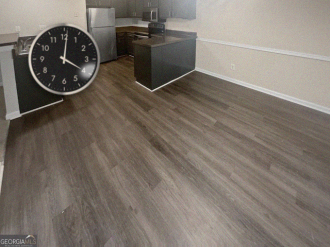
4:01
